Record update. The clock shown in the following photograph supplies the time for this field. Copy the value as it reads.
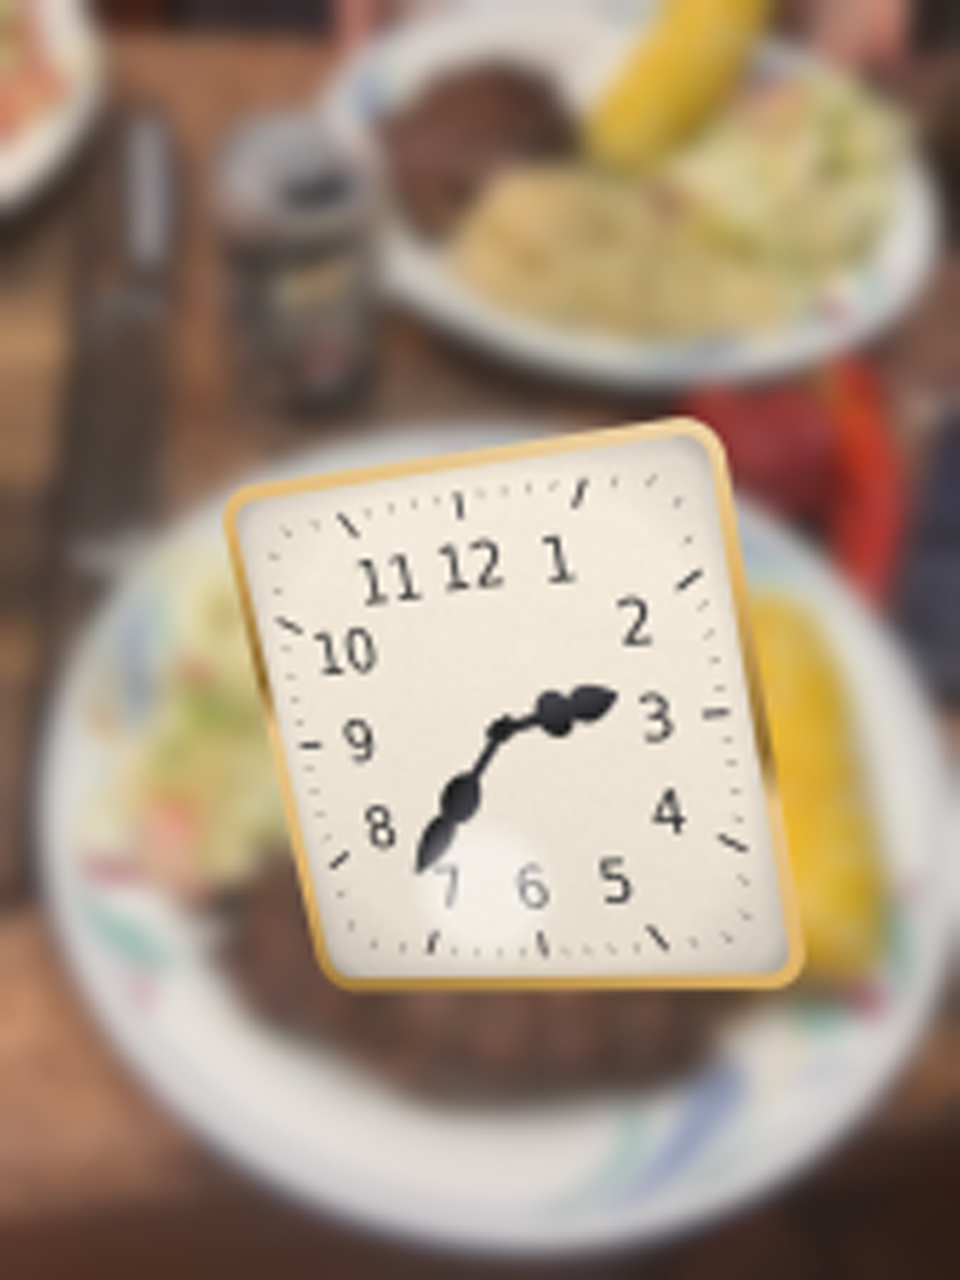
2:37
